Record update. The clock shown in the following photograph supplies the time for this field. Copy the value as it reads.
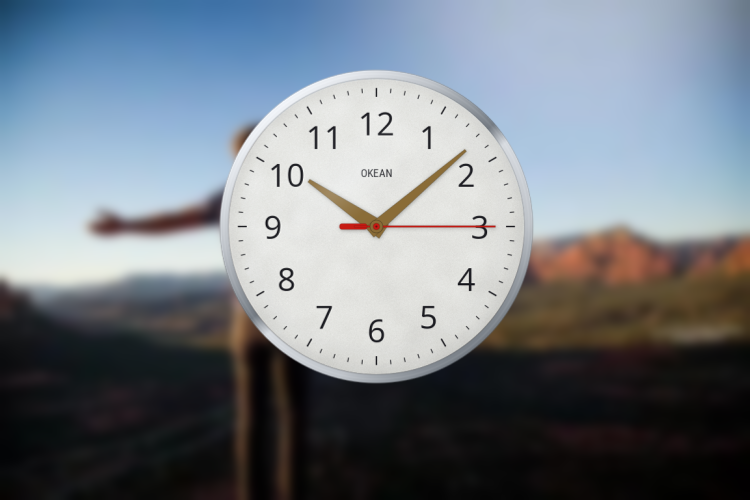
10:08:15
